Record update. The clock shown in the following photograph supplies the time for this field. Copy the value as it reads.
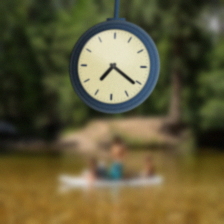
7:21
